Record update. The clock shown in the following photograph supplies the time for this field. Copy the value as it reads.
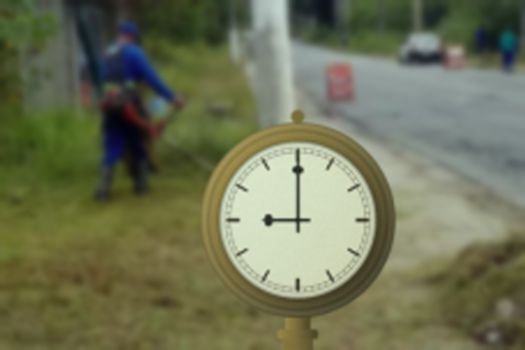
9:00
